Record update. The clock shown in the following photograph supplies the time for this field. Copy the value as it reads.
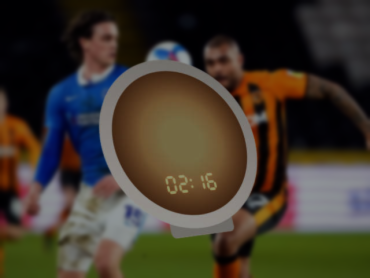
2:16
